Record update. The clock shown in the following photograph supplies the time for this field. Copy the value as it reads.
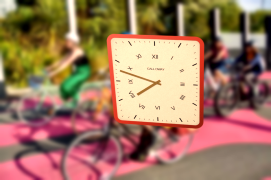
7:48
